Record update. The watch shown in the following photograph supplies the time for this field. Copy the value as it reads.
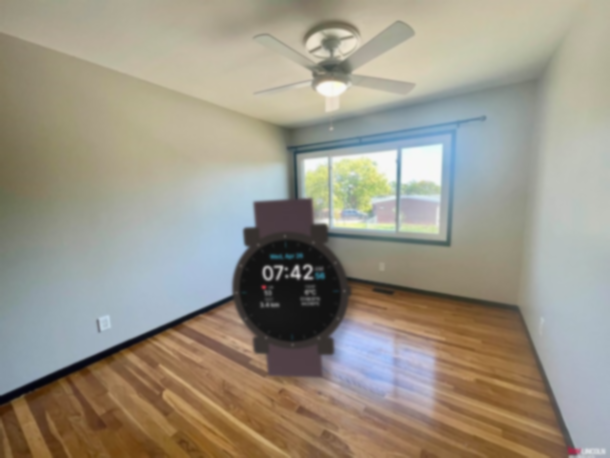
7:42
